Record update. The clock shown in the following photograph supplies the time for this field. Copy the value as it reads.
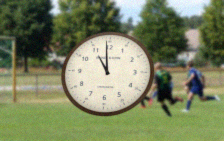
10:59
